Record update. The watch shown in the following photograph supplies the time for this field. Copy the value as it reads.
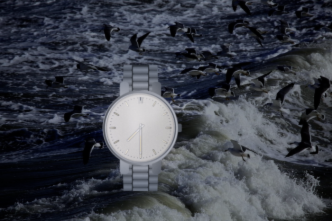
7:30
